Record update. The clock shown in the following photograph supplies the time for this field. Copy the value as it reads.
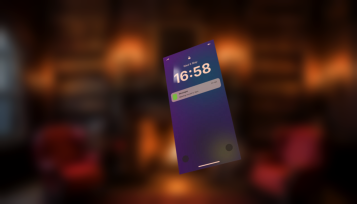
16:58
